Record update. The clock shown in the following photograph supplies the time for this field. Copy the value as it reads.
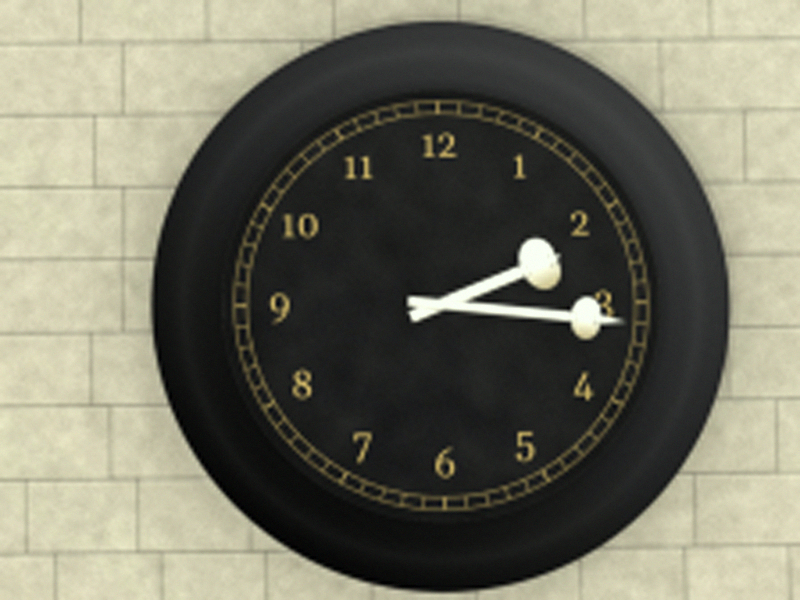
2:16
